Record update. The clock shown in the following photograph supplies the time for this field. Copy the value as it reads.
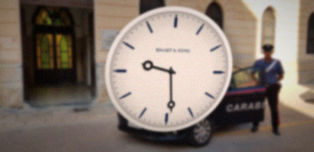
9:29
